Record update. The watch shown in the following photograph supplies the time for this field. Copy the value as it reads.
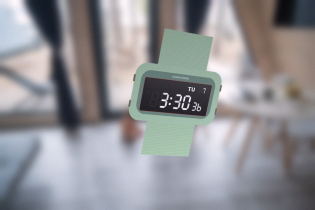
3:30:36
